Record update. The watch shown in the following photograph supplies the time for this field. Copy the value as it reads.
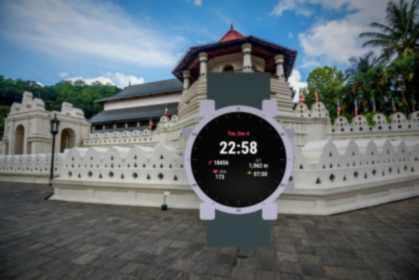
22:58
